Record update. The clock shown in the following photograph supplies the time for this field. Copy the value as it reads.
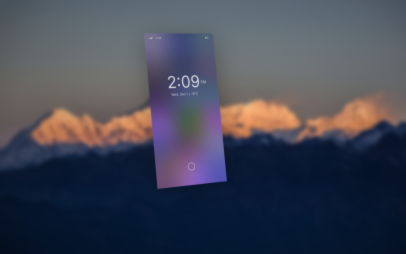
2:09
